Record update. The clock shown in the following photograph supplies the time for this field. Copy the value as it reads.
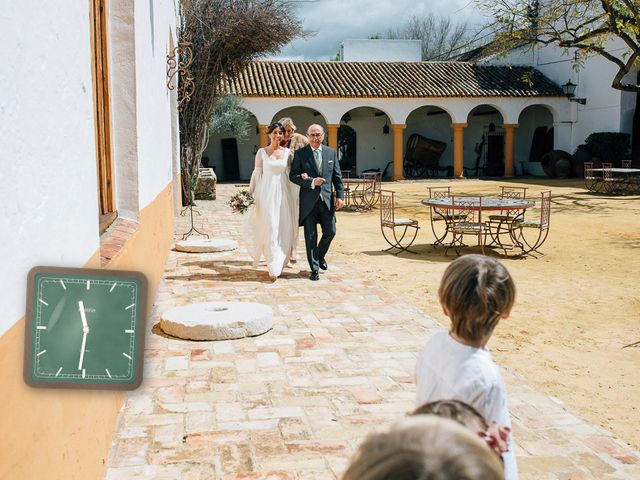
11:31
